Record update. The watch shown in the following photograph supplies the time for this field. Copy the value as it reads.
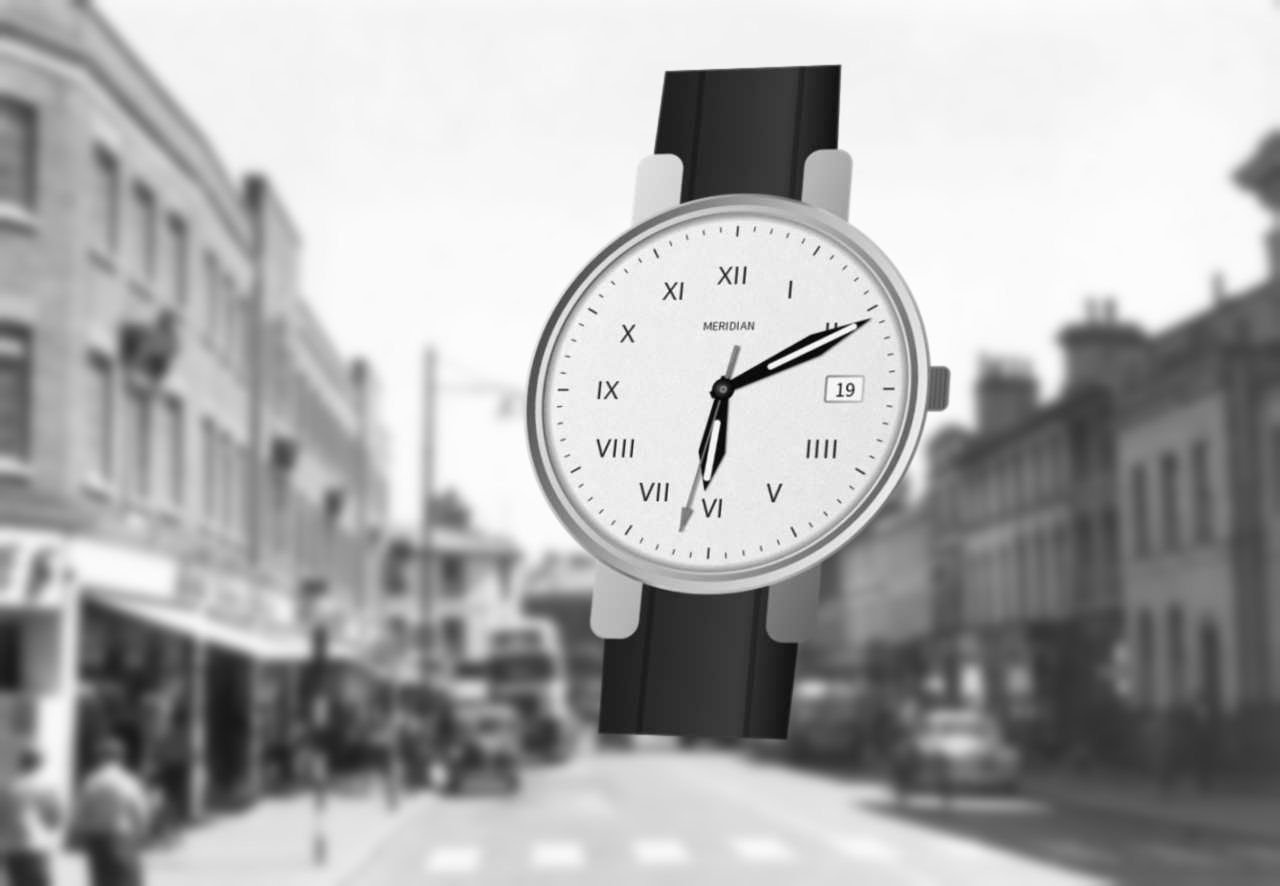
6:10:32
